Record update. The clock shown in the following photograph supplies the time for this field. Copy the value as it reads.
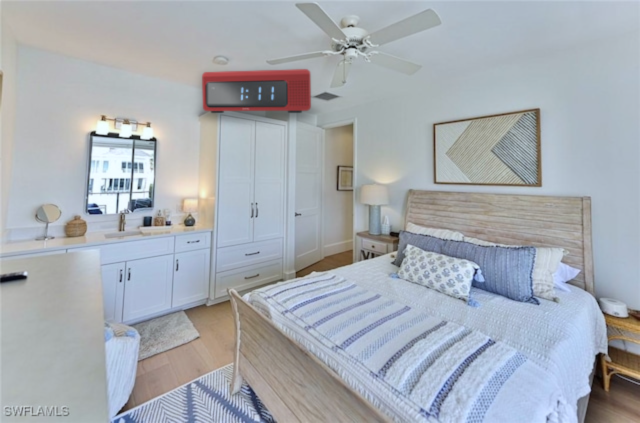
1:11
